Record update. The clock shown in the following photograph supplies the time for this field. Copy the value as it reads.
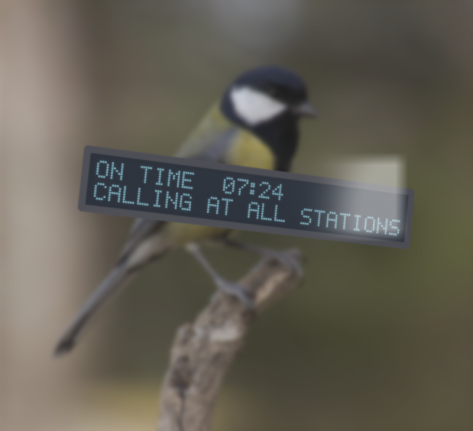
7:24
